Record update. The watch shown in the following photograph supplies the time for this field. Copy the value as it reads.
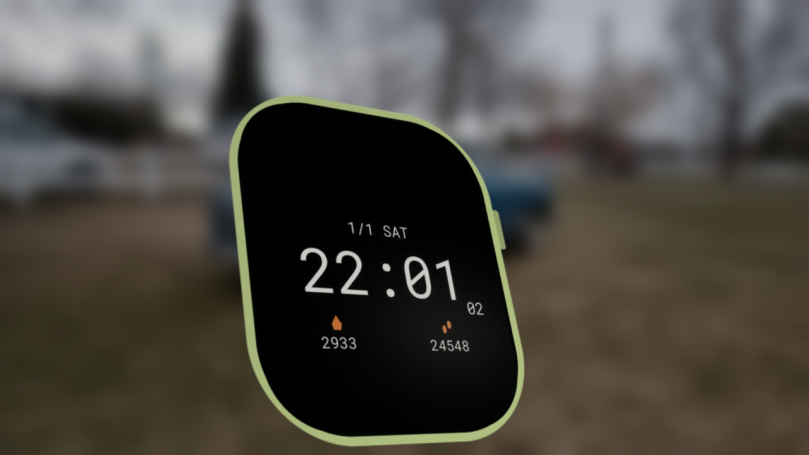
22:01:02
